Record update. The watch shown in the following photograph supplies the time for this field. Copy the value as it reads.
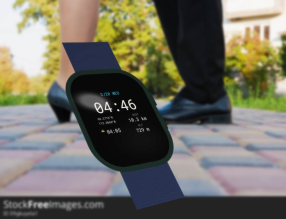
4:46
